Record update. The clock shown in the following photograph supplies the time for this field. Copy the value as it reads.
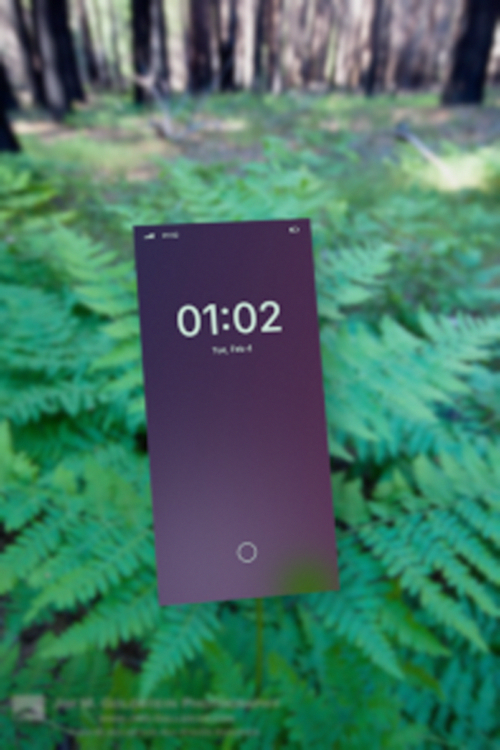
1:02
